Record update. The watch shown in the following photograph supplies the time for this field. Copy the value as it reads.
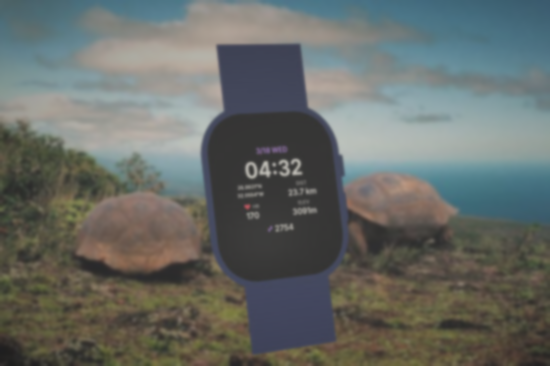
4:32
